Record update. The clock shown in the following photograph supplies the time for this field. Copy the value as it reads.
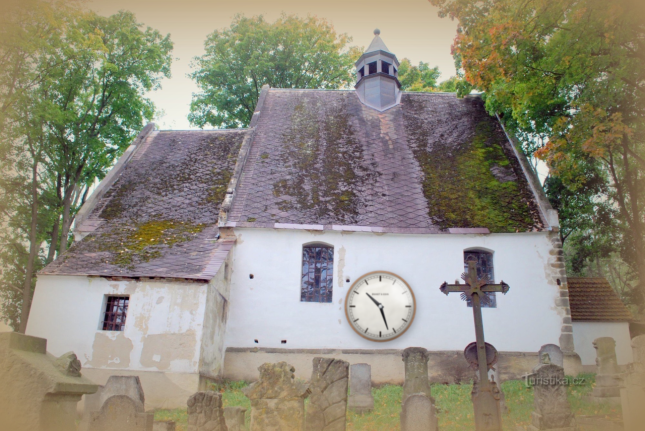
10:27
